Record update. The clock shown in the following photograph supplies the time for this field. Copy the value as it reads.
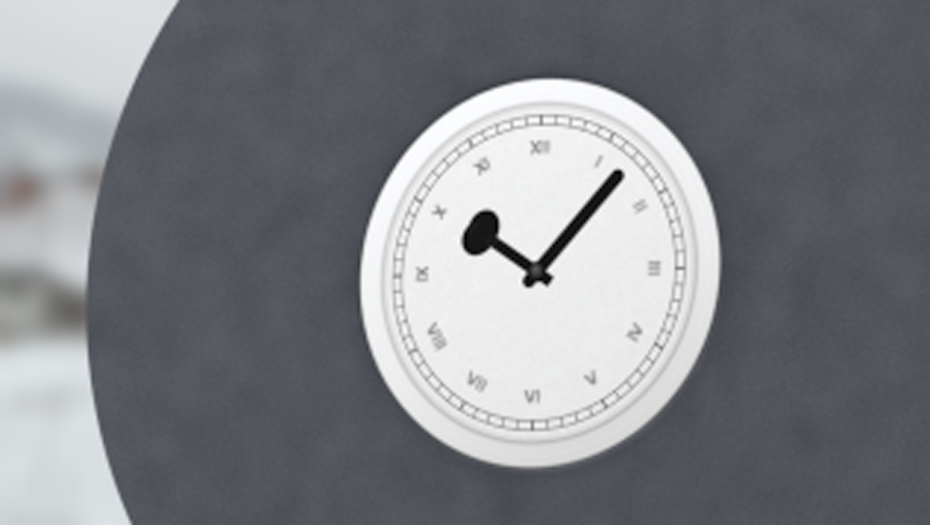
10:07
